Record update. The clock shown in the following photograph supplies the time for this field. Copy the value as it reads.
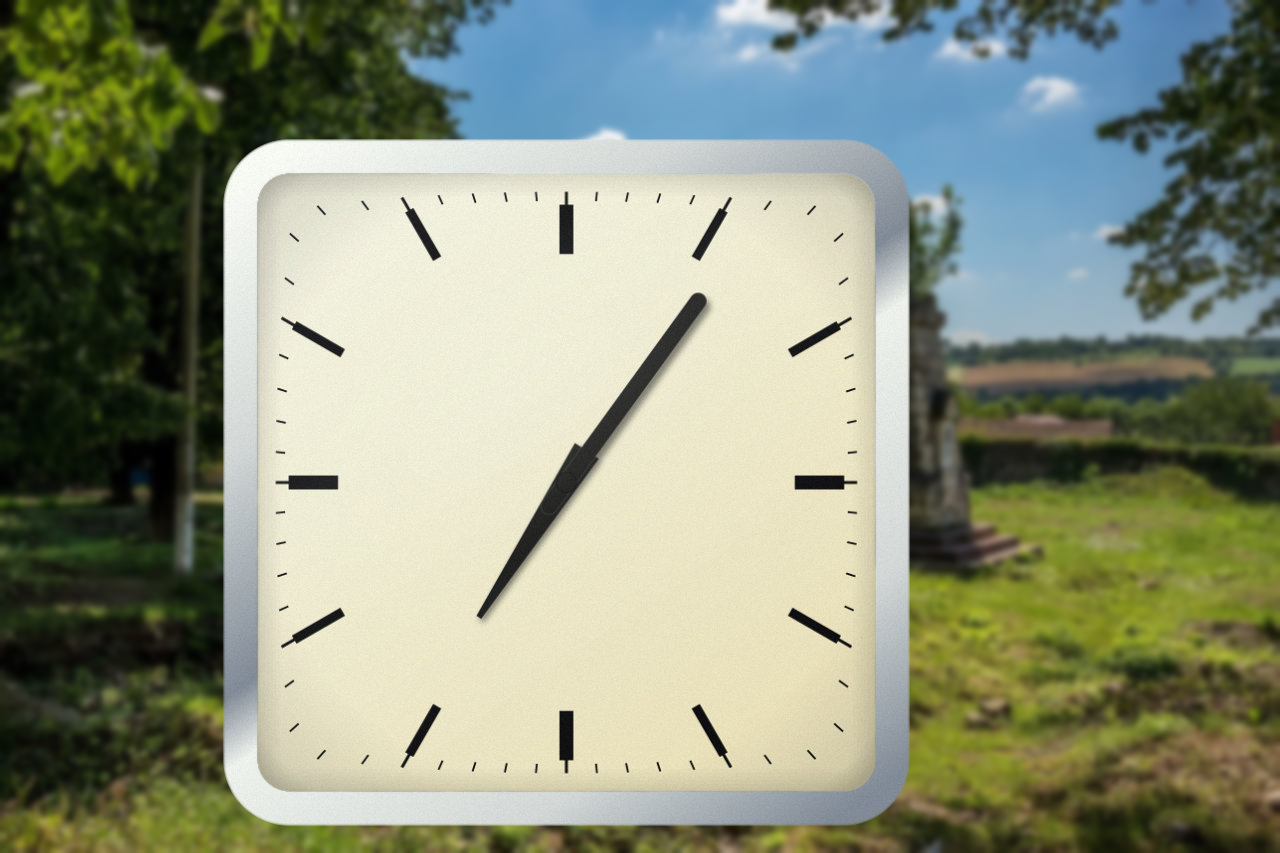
7:06
